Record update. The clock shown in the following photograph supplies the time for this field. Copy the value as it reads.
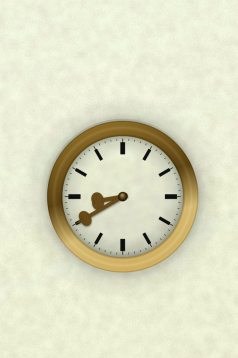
8:40
